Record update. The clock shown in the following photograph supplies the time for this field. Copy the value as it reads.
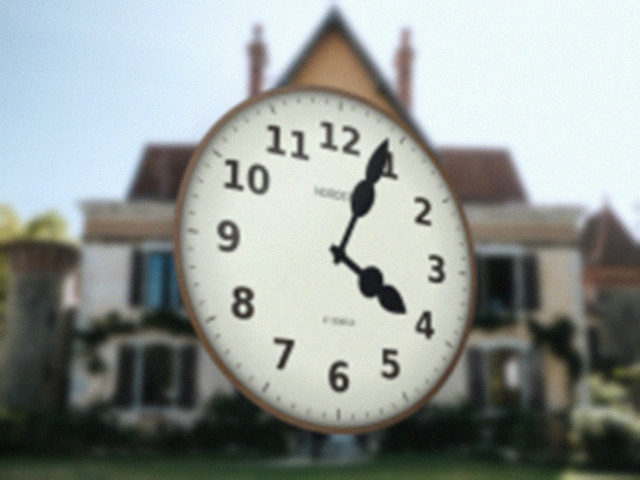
4:04
